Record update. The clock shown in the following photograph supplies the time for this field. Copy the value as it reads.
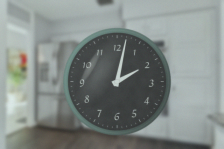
2:02
